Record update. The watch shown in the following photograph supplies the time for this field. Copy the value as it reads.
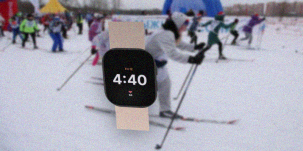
4:40
